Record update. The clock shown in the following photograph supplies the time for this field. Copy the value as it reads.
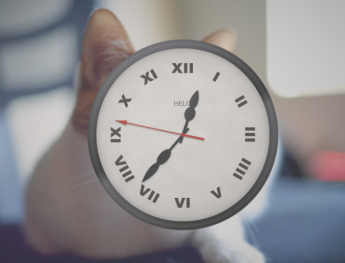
12:36:47
